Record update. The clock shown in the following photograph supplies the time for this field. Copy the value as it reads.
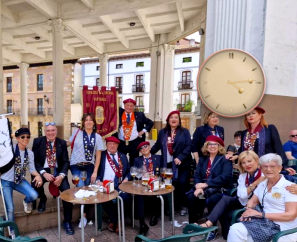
4:14
